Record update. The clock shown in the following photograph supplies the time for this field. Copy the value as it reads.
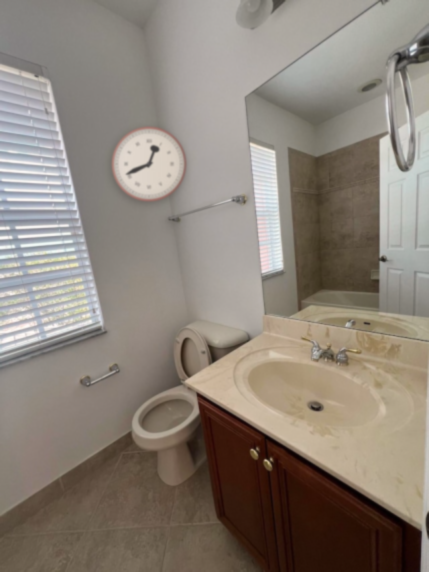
12:41
